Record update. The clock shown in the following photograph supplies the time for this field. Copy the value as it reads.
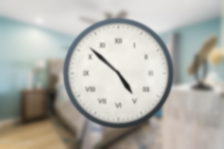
4:52
